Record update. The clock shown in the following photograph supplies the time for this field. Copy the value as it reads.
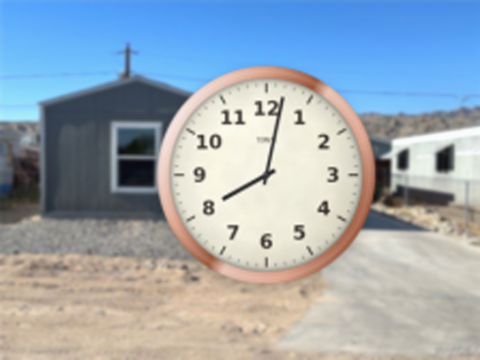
8:02
